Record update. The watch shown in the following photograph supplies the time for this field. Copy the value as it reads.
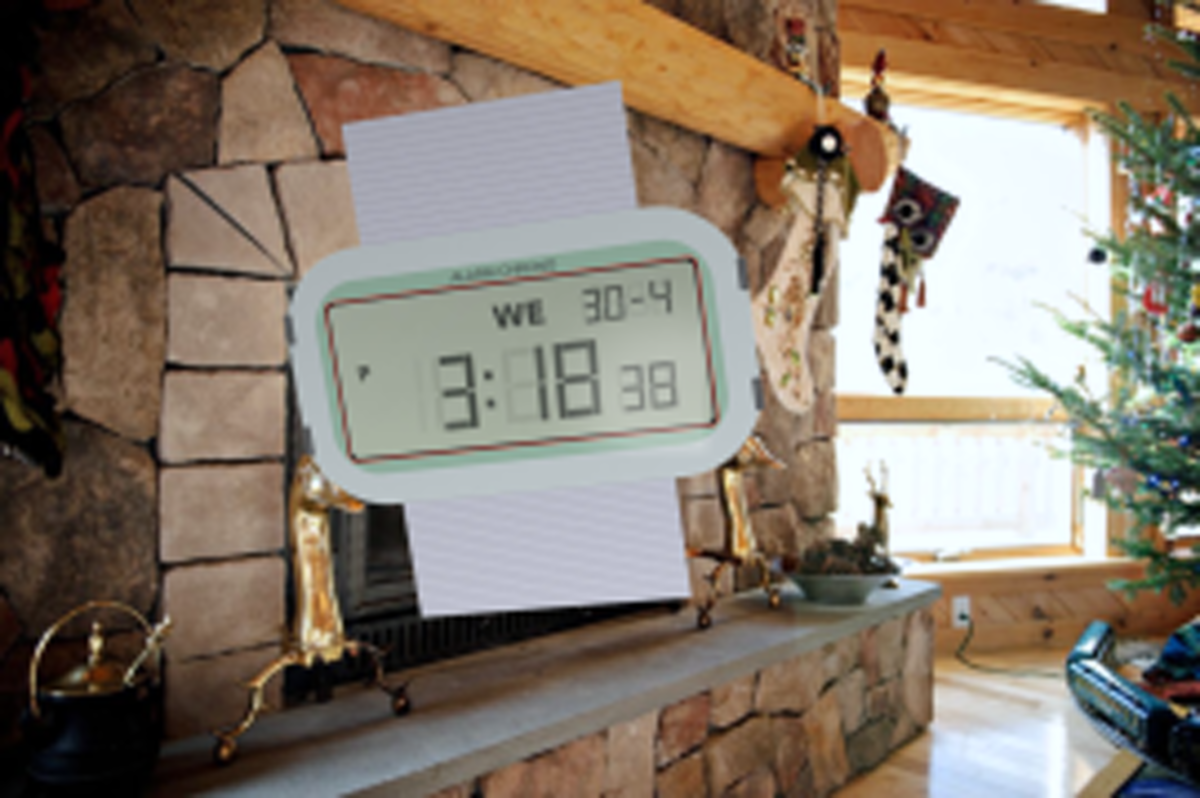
3:18:38
